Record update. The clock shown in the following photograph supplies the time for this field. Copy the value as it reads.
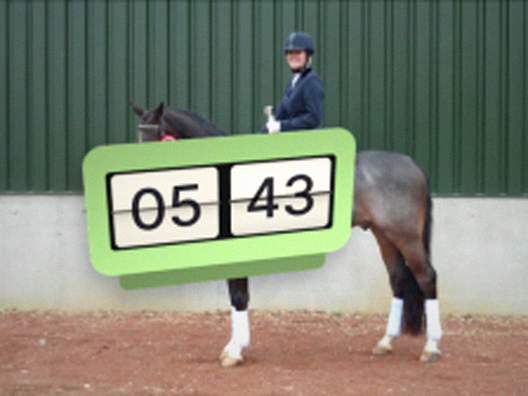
5:43
